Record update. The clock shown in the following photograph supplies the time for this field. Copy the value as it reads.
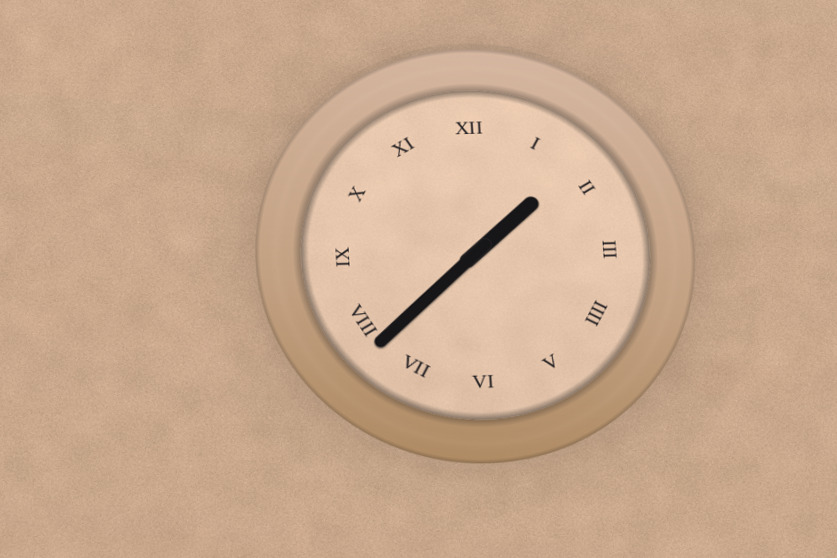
1:38
